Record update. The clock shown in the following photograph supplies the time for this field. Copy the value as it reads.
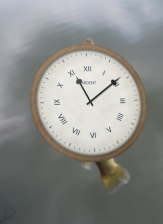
11:09
